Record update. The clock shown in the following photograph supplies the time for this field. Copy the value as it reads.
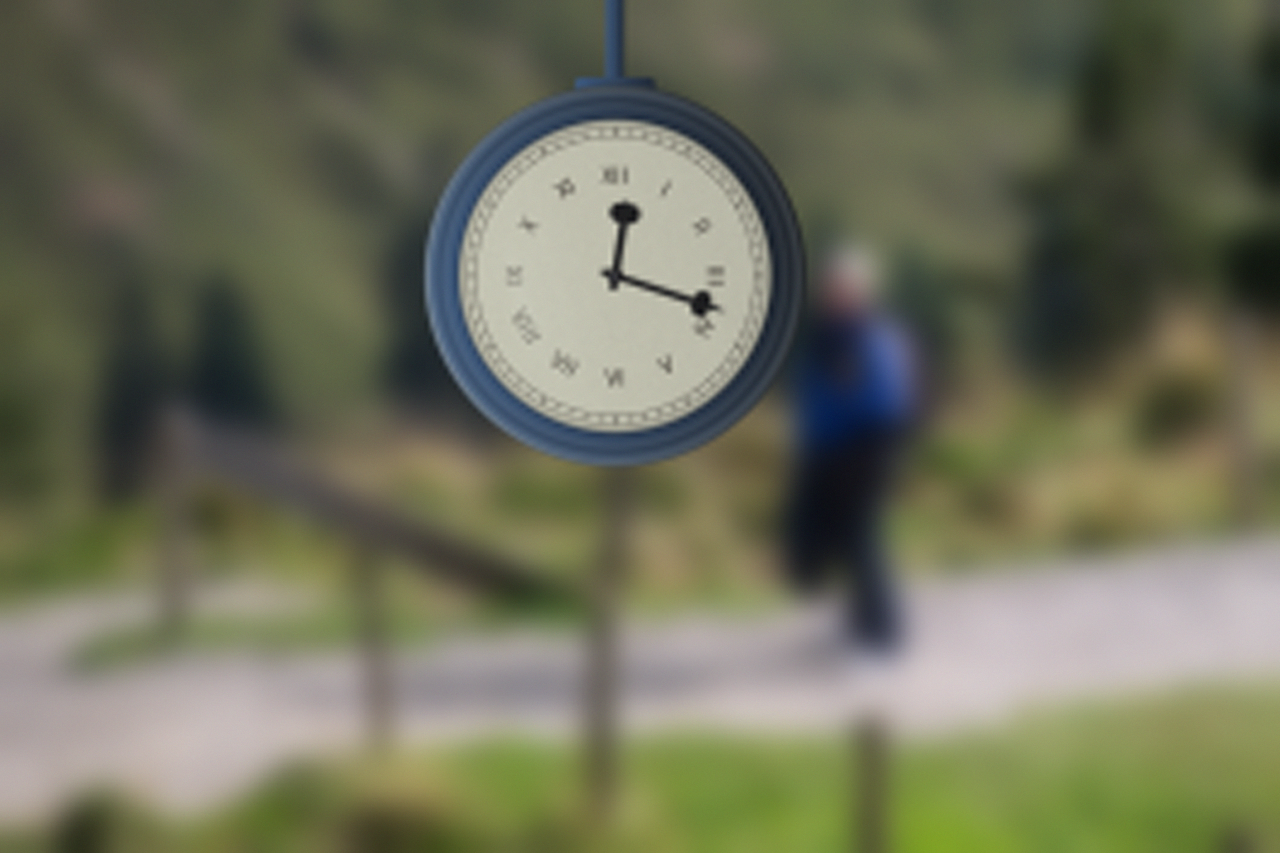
12:18
